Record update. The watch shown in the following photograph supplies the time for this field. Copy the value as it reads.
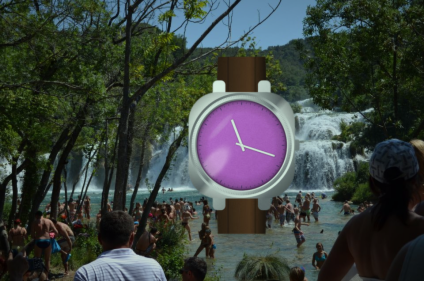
11:18
